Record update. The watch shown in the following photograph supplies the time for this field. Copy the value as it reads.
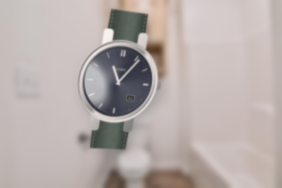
11:06
